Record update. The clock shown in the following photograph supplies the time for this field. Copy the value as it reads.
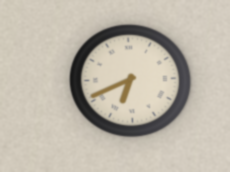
6:41
